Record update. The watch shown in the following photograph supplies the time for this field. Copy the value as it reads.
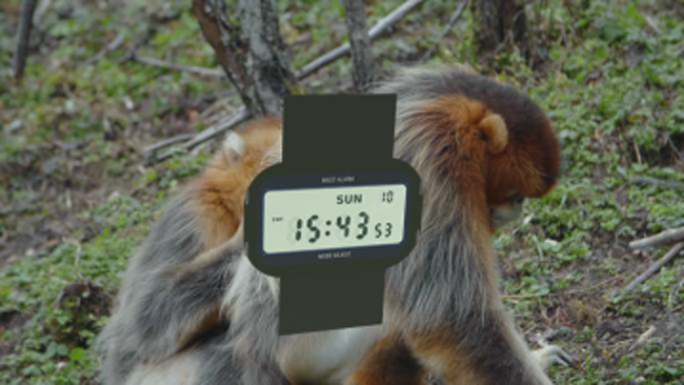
15:43:53
